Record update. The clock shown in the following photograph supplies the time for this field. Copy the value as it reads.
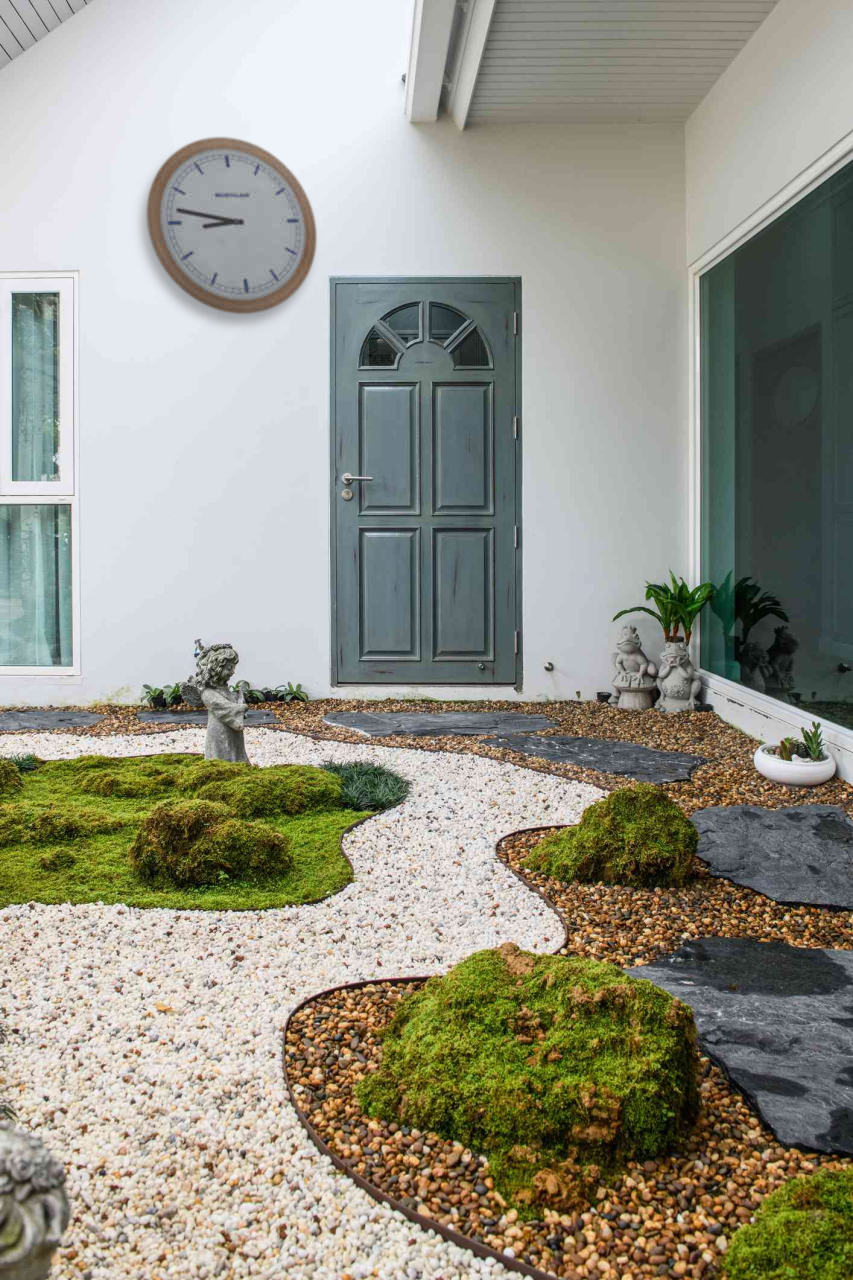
8:47
